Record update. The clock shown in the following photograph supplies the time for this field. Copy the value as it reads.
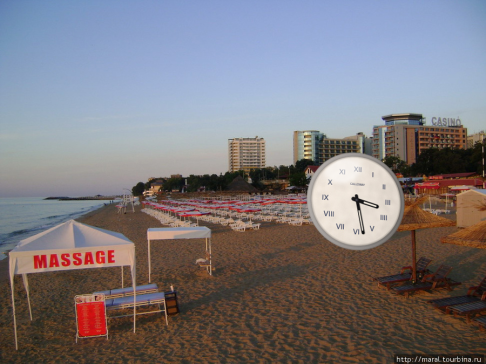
3:28
